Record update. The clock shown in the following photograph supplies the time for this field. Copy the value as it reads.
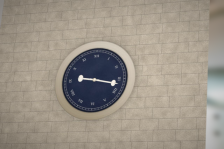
9:17
